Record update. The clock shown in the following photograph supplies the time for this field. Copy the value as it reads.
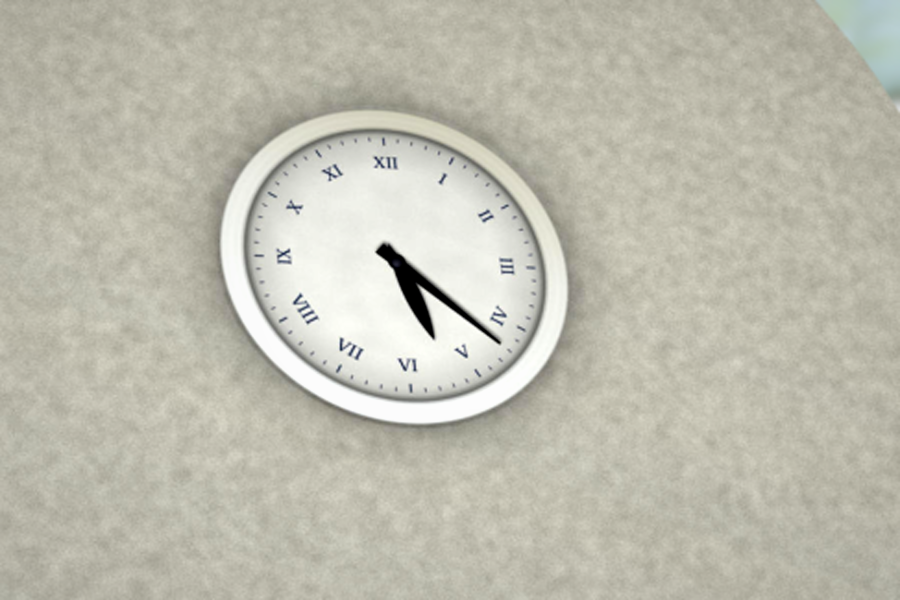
5:22
